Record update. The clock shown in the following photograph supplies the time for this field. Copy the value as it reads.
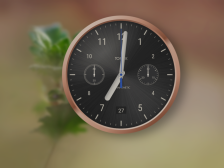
7:01
